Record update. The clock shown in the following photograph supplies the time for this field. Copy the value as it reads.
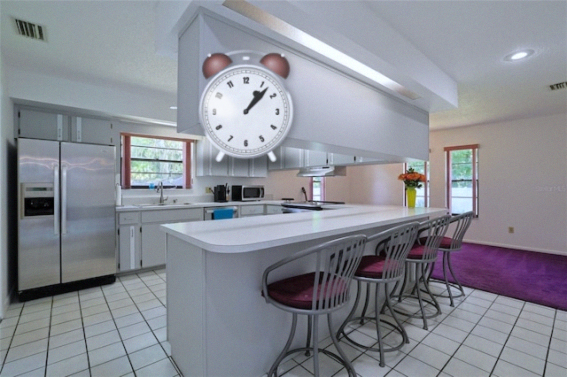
1:07
